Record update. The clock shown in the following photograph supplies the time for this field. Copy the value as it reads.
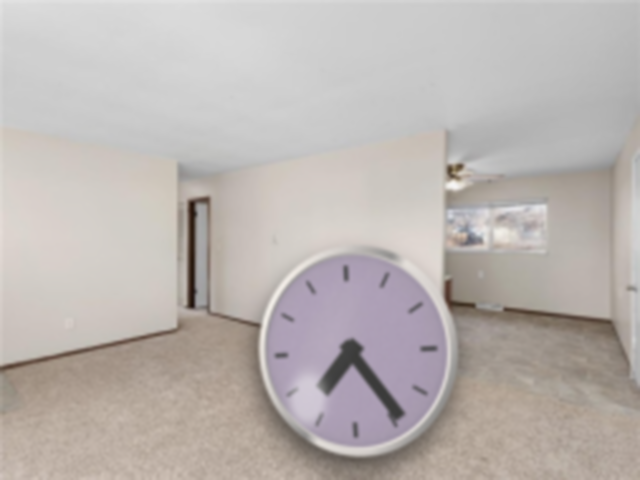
7:24
